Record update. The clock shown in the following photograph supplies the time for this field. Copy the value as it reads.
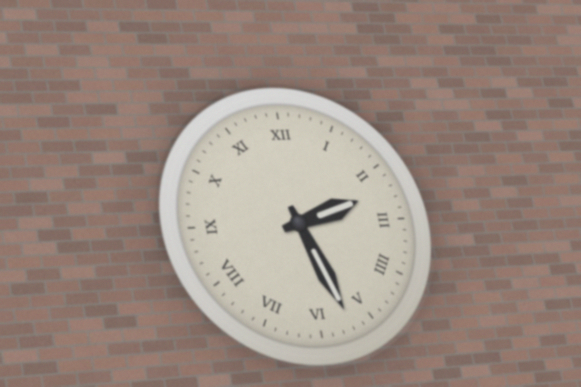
2:27
